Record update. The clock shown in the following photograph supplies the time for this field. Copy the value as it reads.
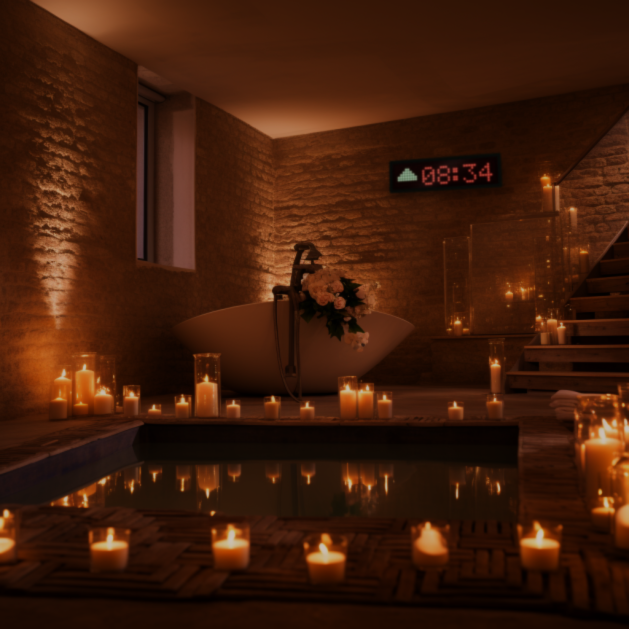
8:34
